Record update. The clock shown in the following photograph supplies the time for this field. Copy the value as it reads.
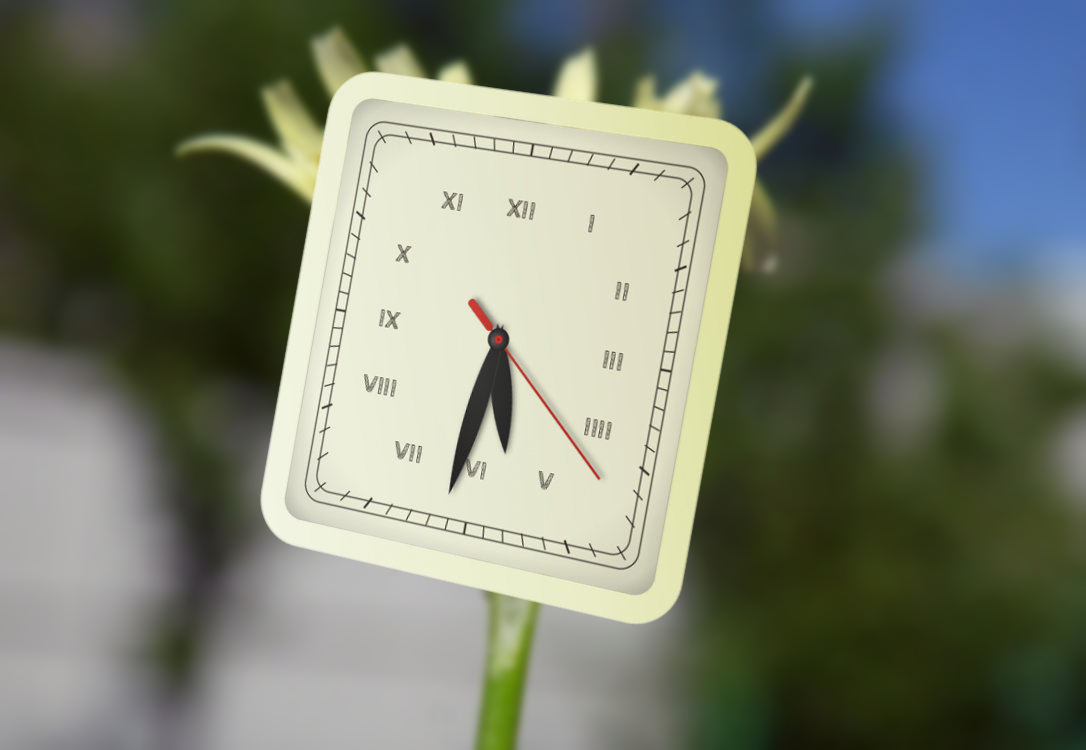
5:31:22
